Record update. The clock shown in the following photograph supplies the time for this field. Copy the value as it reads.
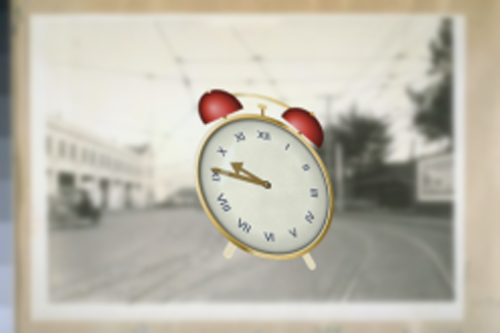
9:46
